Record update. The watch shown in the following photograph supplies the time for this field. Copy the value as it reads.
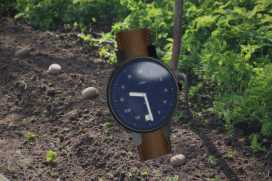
9:29
